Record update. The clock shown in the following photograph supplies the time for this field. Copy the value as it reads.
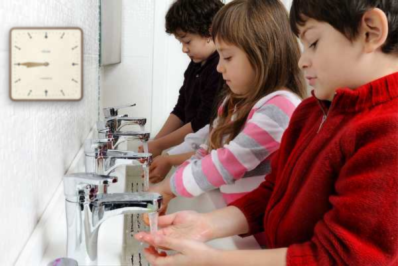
8:45
